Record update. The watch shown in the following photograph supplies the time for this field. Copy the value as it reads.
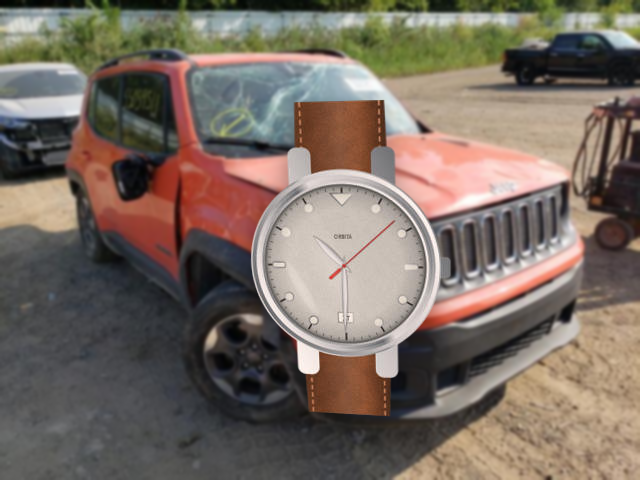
10:30:08
